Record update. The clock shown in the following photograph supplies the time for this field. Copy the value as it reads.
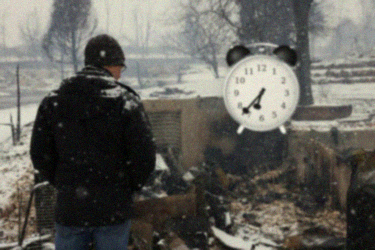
6:37
